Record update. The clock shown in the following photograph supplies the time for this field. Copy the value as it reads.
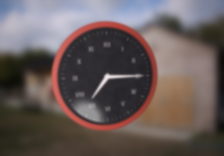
7:15
